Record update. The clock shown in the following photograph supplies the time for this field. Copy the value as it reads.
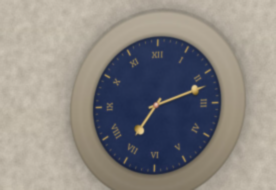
7:12
